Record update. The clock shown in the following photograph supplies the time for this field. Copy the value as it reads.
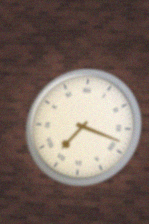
7:18
